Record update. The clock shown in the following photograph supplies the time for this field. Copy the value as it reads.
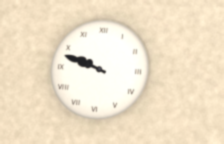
9:48
